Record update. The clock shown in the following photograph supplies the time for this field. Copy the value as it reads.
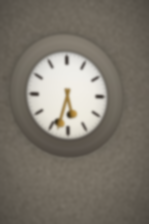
5:33
